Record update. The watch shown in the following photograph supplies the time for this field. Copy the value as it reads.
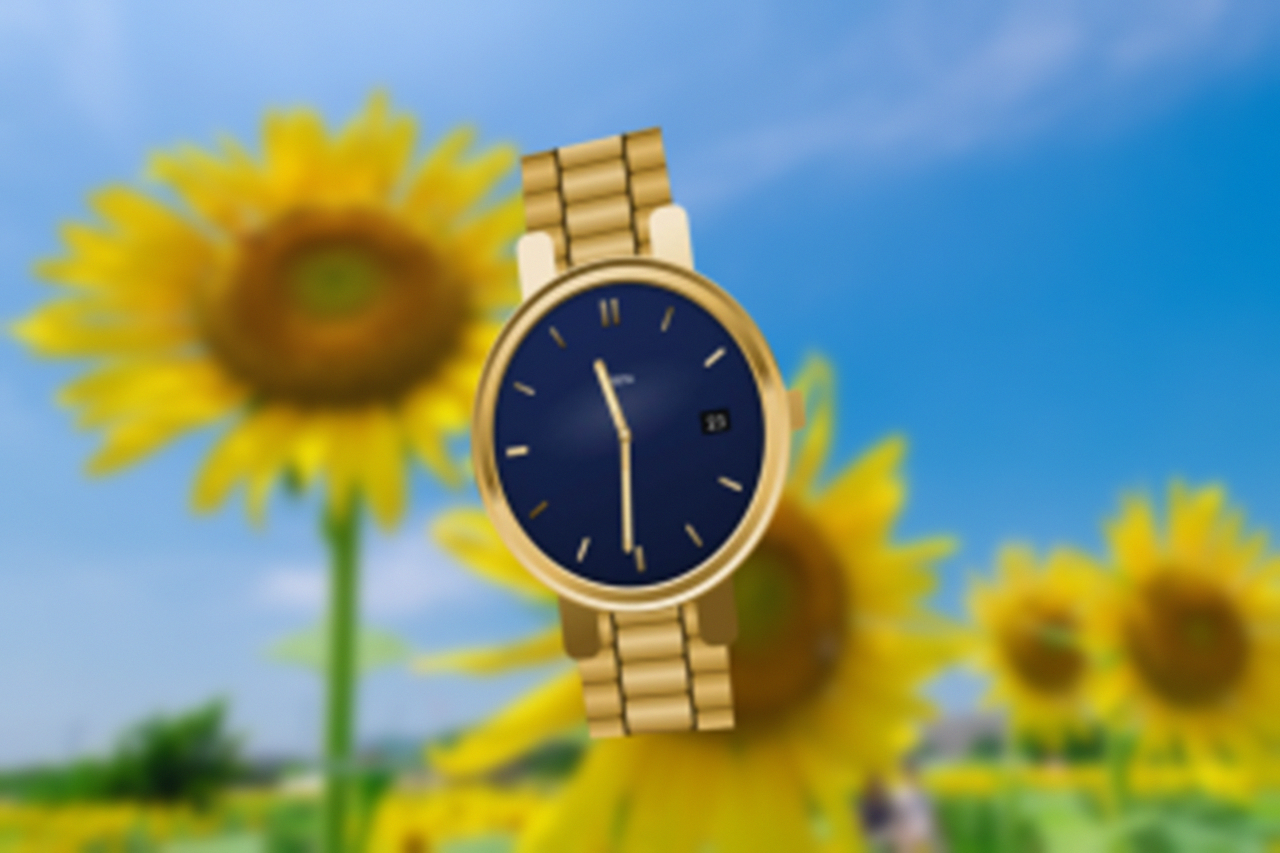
11:31
